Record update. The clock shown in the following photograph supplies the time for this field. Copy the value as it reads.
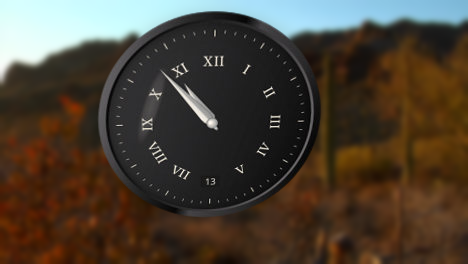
10:53
